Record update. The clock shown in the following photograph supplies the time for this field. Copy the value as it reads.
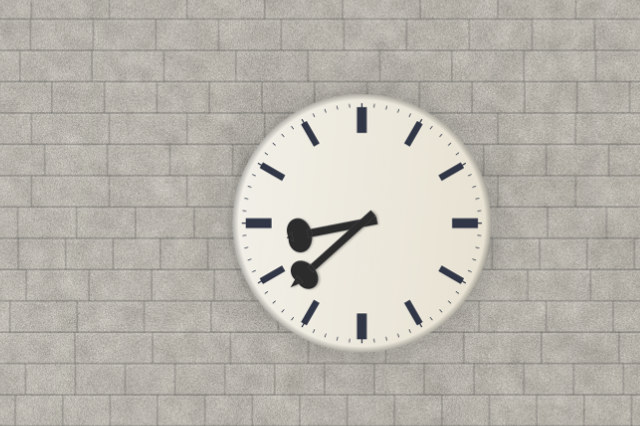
8:38
